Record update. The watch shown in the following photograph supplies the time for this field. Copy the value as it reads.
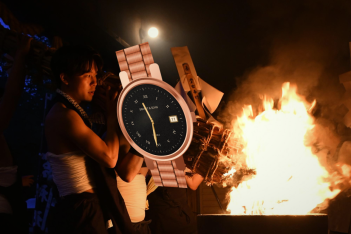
11:31
